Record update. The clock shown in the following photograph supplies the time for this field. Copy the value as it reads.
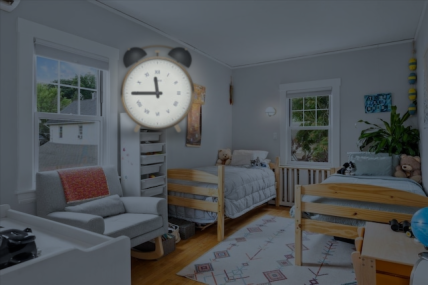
11:45
